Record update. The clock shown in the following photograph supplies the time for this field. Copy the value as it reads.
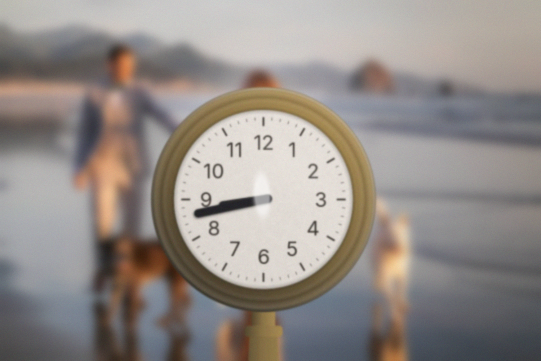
8:43
